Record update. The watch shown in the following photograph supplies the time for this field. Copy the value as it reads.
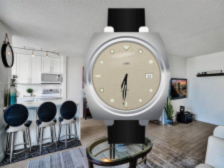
6:31
